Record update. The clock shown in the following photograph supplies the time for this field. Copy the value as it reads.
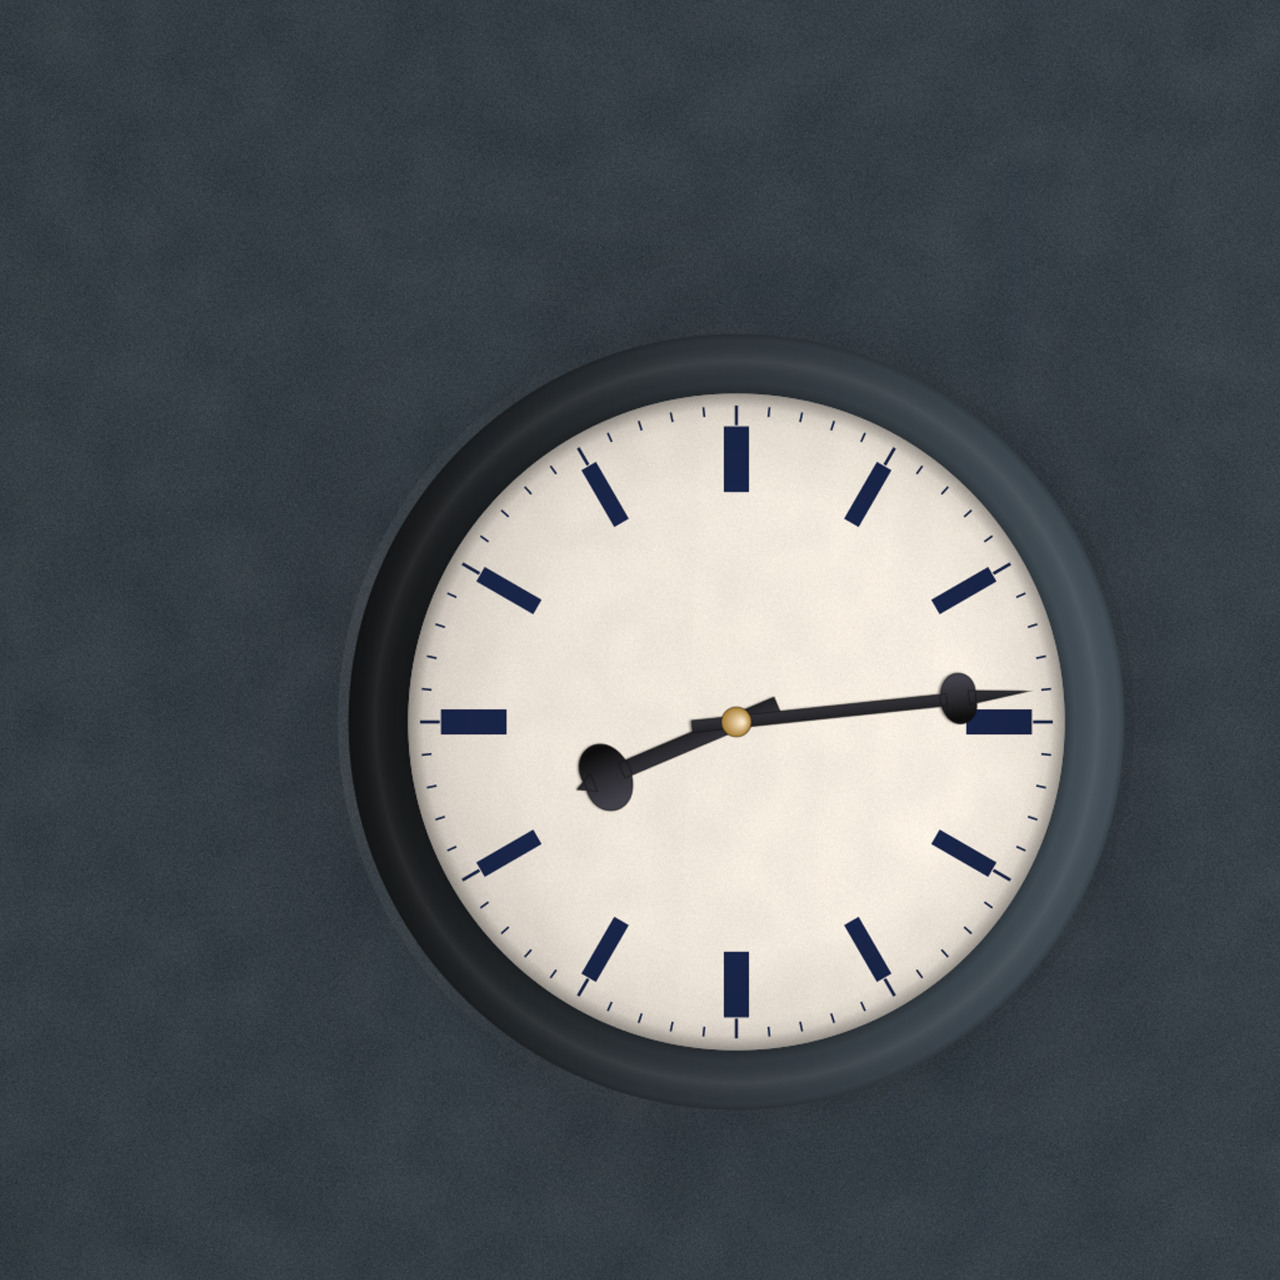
8:14
